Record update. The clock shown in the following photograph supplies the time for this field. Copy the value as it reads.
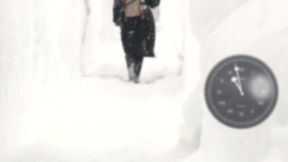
10:58
